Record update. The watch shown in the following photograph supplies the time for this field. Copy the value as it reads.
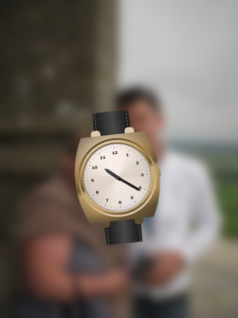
10:21
